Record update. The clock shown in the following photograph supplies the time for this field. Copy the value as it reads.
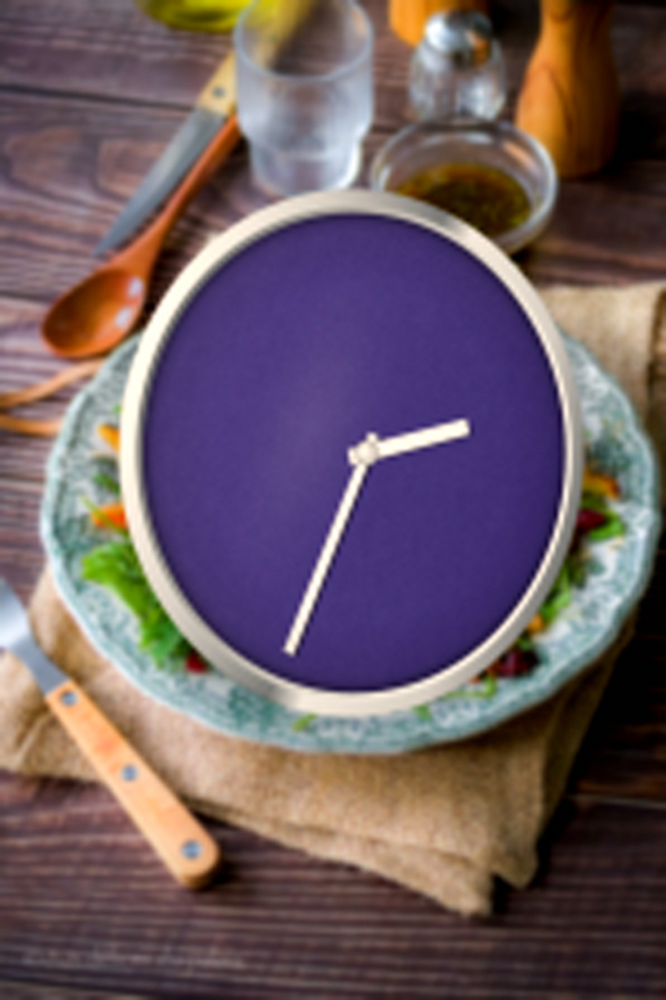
2:34
